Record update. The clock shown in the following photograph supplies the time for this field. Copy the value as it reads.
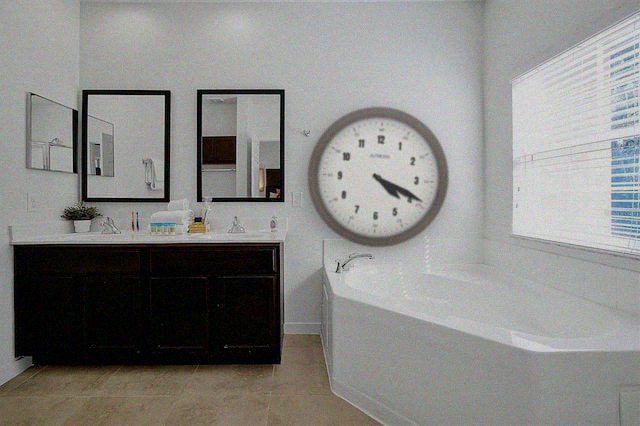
4:19
